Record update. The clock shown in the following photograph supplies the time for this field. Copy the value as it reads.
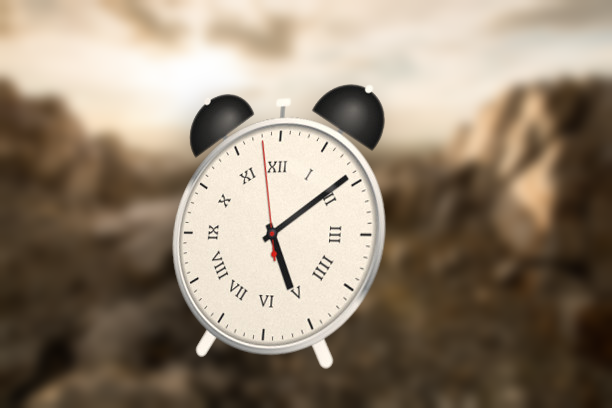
5:08:58
